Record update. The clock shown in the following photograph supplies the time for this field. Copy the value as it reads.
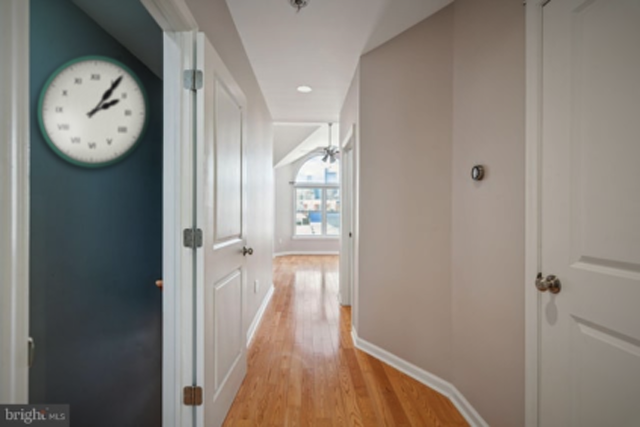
2:06
